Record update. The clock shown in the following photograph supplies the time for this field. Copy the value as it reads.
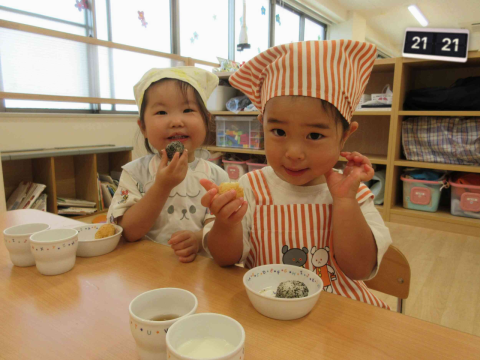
21:21
